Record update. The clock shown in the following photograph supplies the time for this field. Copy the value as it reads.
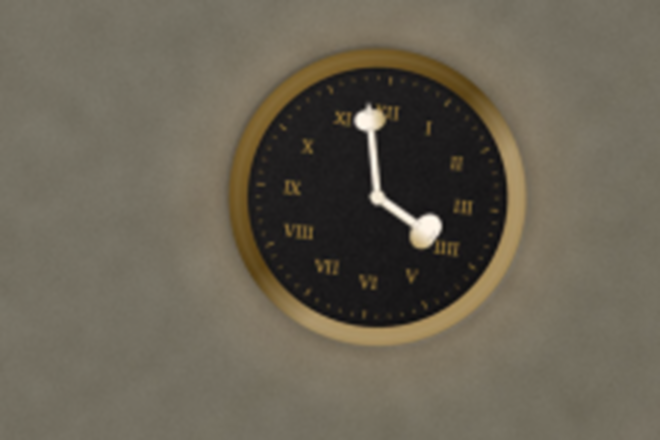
3:58
